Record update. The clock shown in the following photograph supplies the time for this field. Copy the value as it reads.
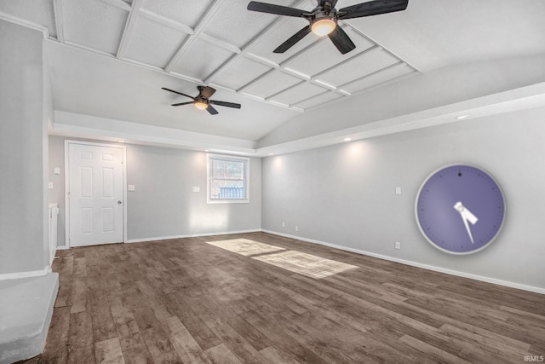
4:27
